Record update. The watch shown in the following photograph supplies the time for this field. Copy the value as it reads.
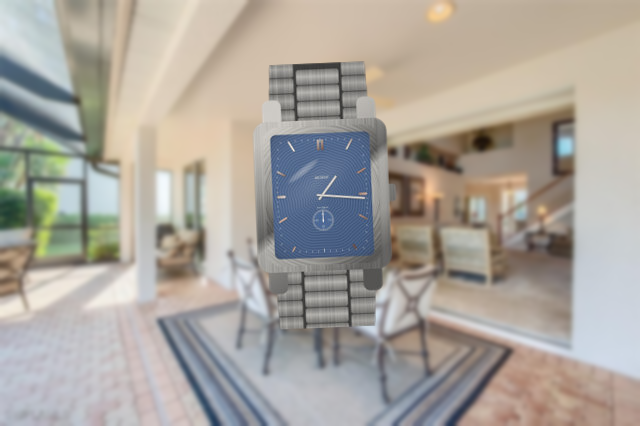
1:16
